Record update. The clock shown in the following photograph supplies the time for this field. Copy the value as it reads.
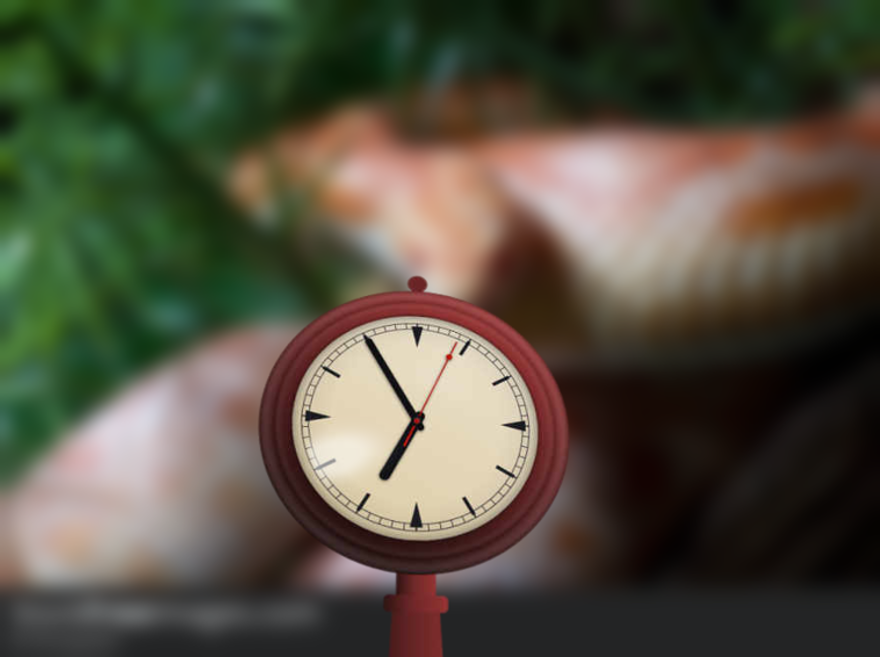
6:55:04
